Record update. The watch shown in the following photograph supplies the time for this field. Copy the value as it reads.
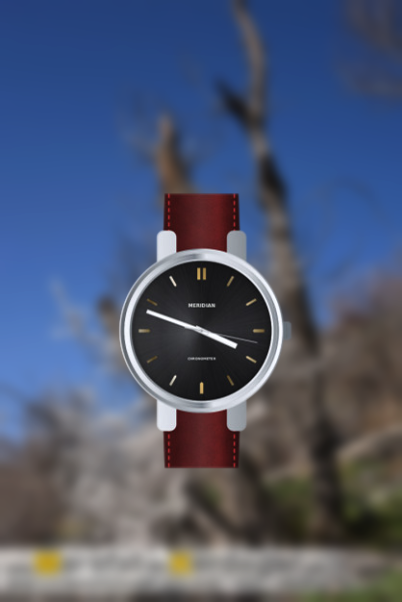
3:48:17
